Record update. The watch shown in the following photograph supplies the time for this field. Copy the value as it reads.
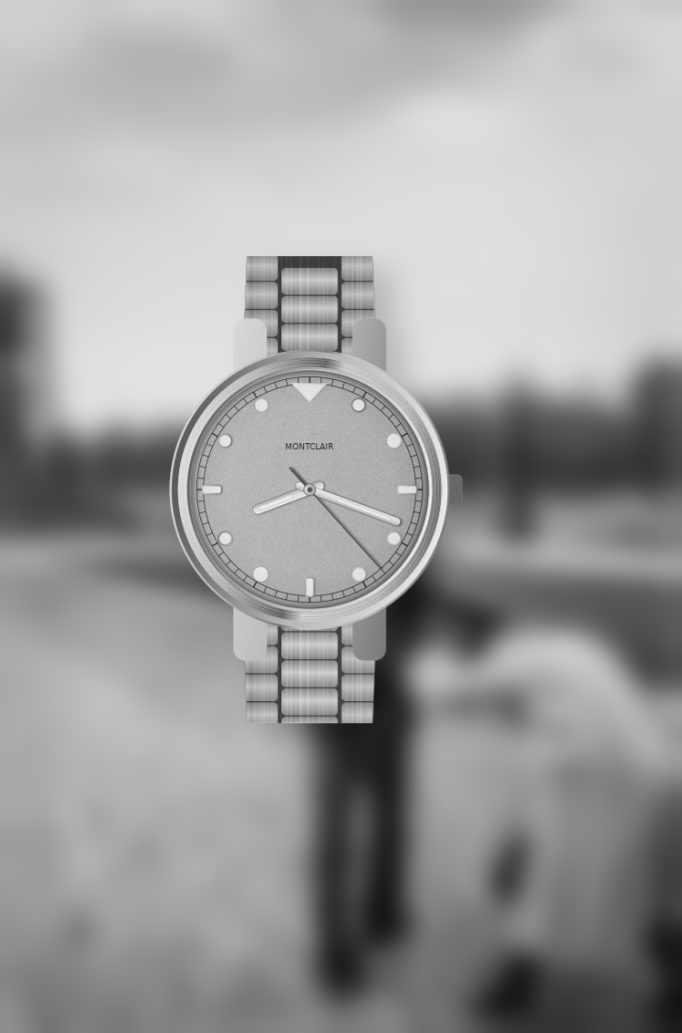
8:18:23
